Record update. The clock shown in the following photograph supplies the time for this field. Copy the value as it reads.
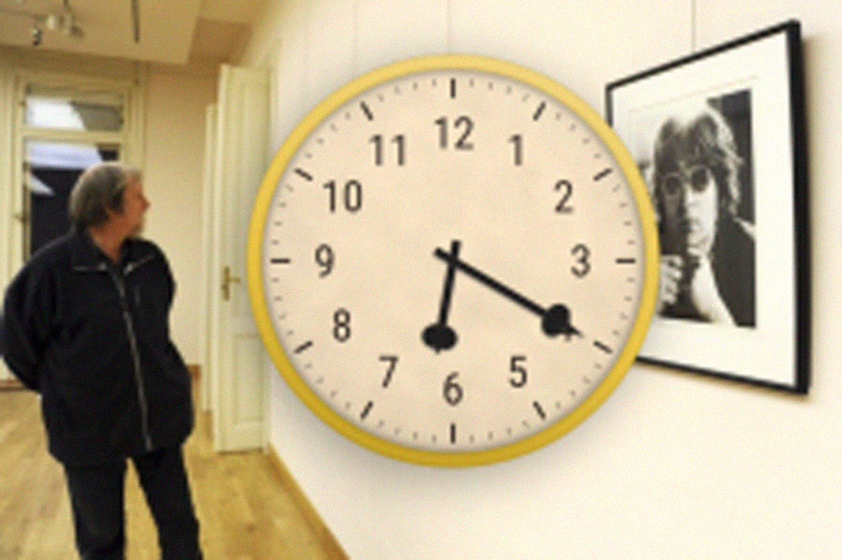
6:20
